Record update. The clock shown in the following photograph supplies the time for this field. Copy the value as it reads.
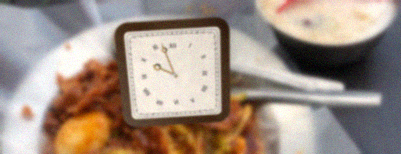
9:57
